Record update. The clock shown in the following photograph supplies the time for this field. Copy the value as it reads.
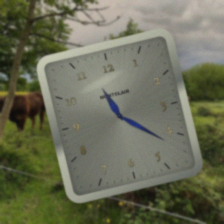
11:22
